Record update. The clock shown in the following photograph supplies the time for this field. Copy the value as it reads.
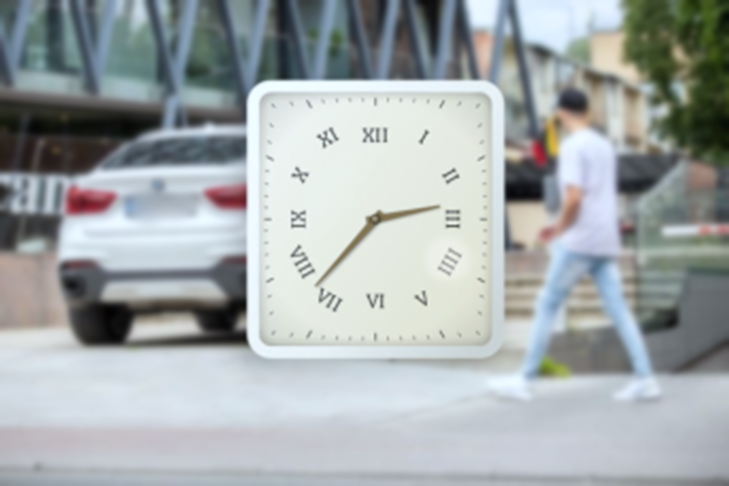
2:37
